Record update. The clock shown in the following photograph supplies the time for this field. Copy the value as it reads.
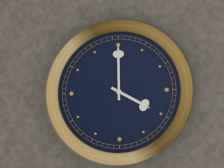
4:00
